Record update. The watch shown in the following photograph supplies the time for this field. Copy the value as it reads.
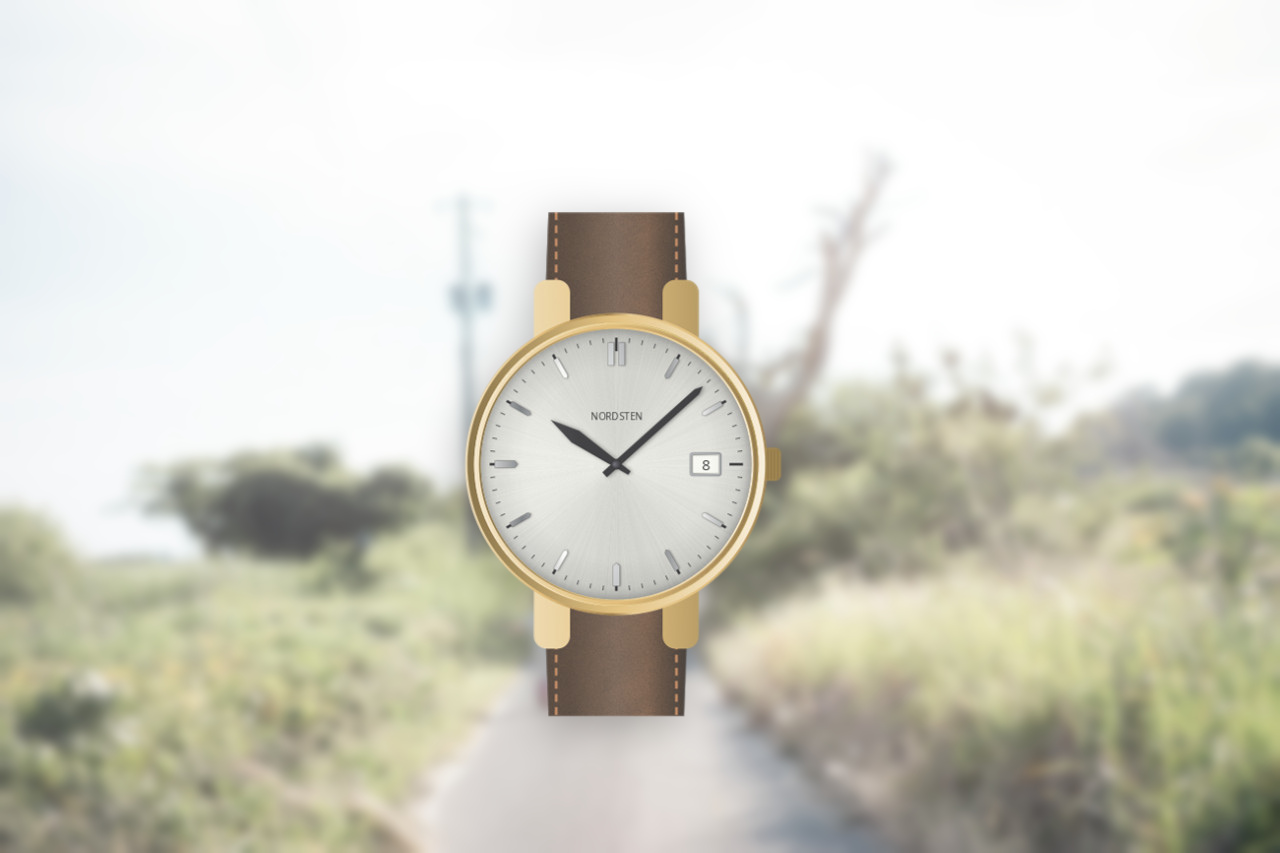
10:08
